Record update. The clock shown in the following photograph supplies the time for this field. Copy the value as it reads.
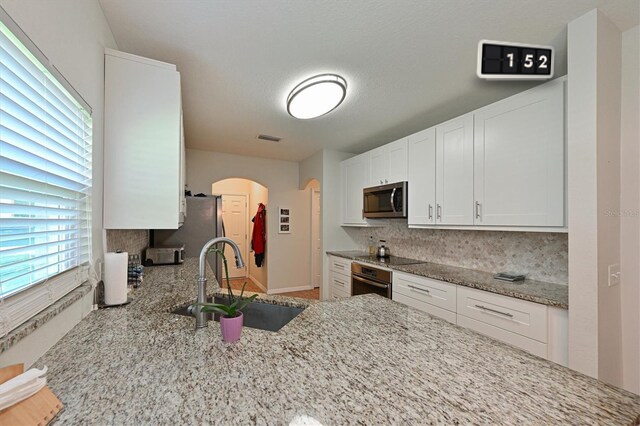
1:52
